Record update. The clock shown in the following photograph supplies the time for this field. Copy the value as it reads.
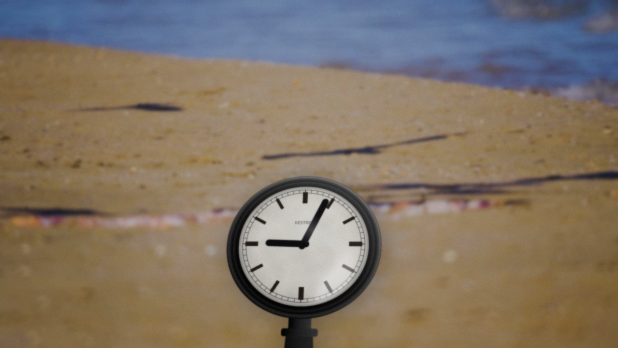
9:04
